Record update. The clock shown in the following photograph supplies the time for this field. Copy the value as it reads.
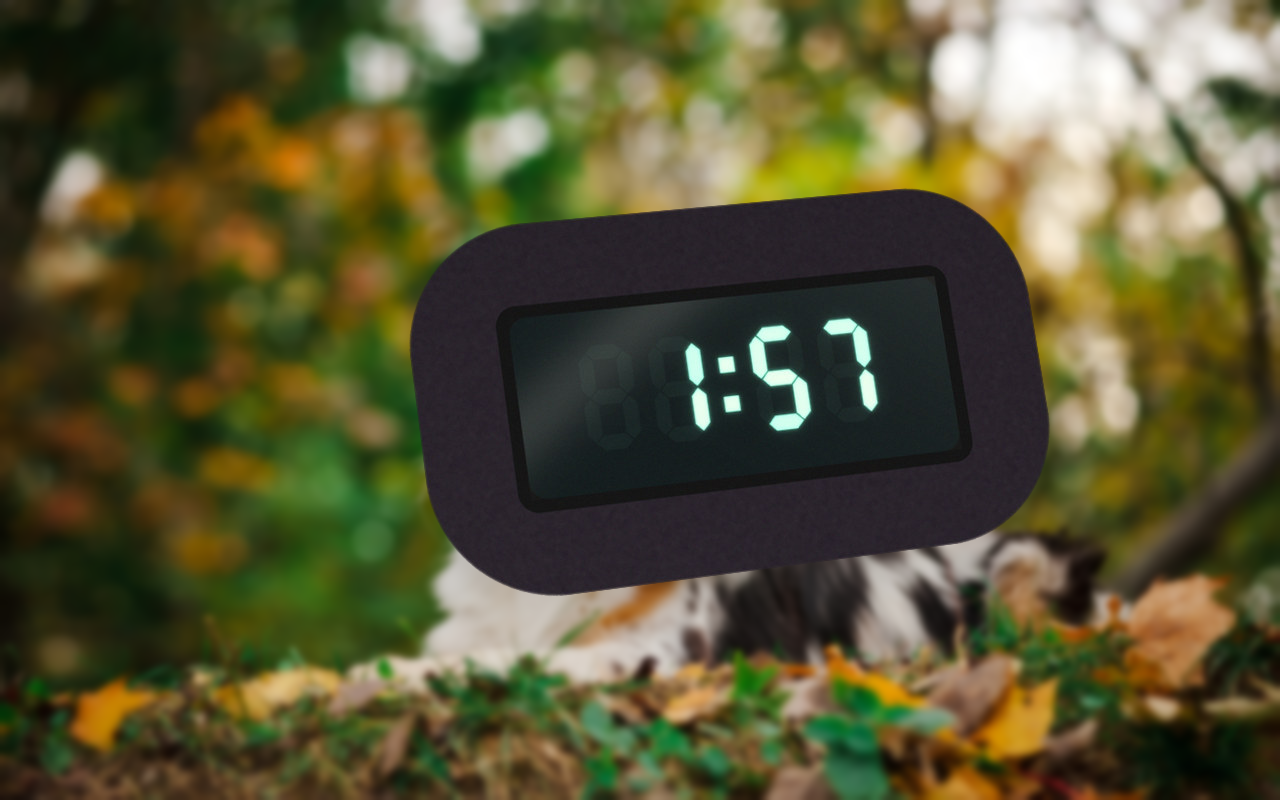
1:57
